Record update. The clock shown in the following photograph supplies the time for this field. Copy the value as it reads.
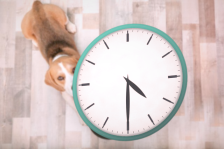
4:30
